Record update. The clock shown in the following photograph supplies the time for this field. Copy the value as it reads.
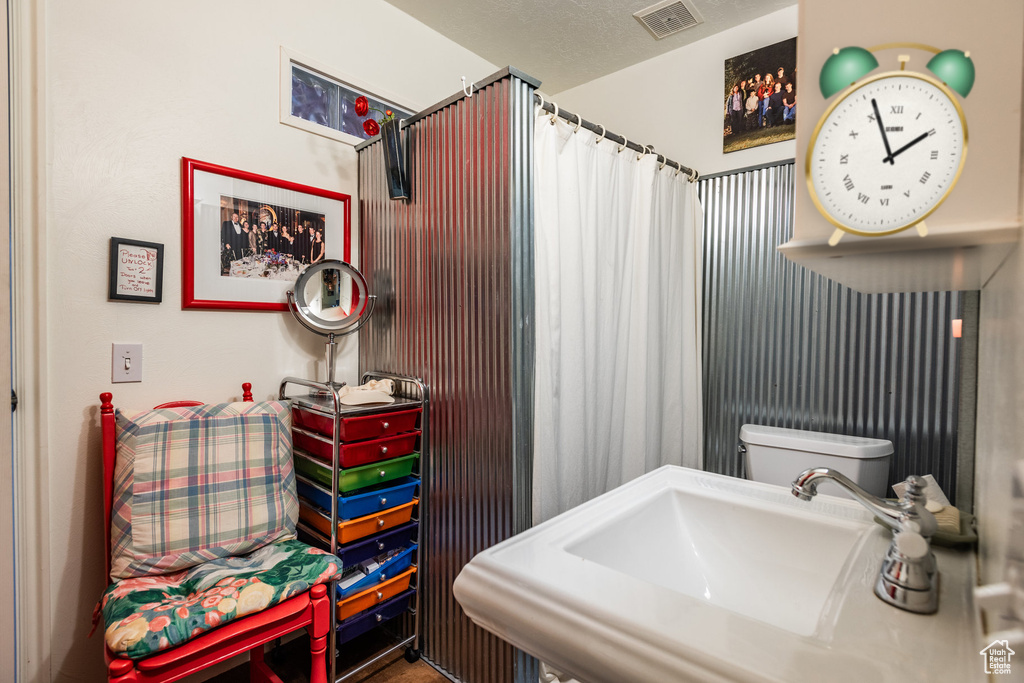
1:56
